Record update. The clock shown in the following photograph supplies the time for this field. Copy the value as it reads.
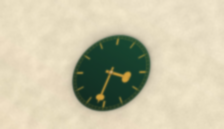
3:32
